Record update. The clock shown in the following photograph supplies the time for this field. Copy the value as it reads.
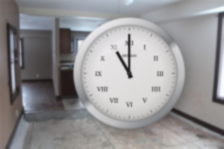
11:00
